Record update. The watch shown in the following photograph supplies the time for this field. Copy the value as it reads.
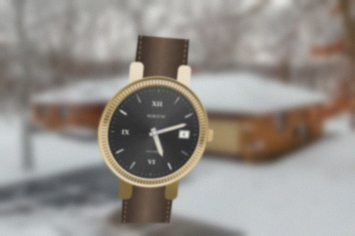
5:12
